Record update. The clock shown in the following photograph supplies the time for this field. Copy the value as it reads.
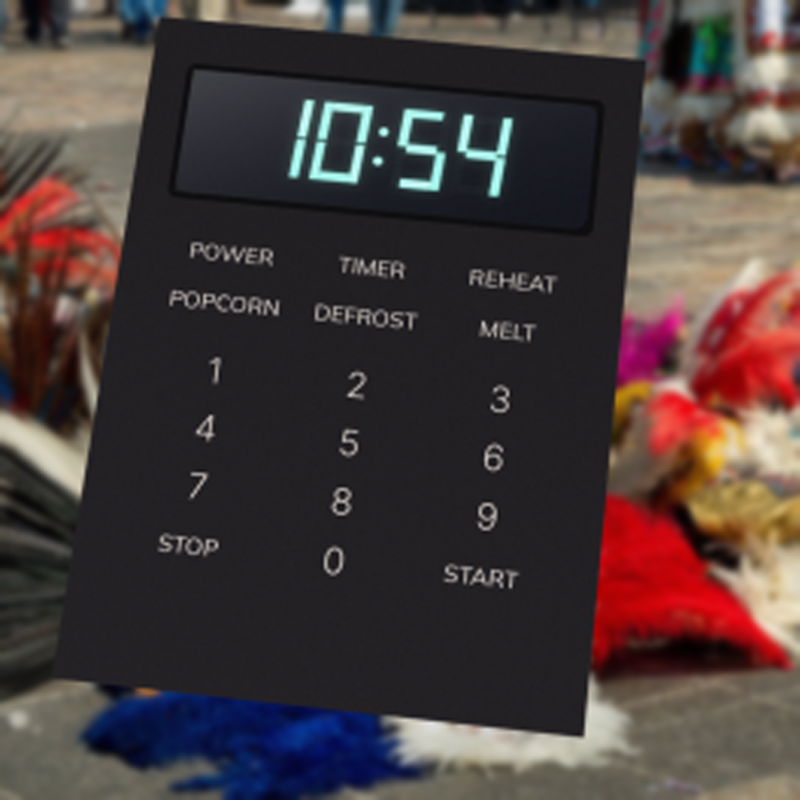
10:54
